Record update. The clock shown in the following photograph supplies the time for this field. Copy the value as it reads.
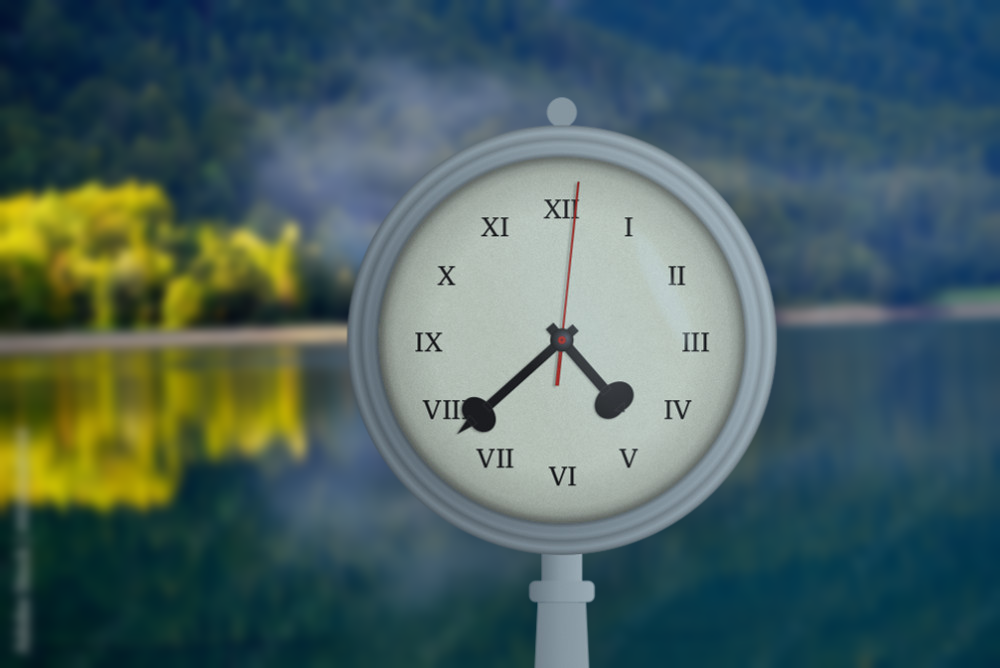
4:38:01
